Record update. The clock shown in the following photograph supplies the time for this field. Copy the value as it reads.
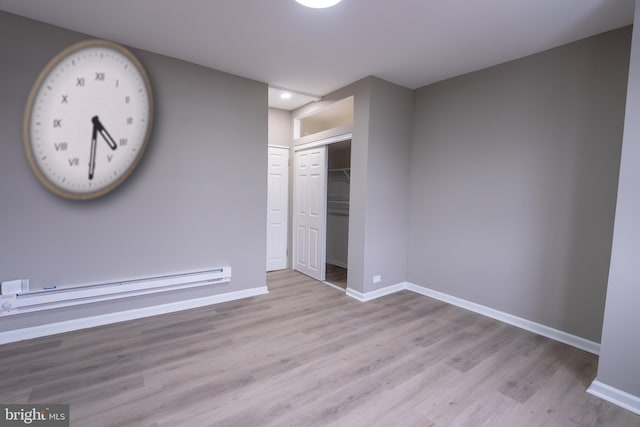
4:30
